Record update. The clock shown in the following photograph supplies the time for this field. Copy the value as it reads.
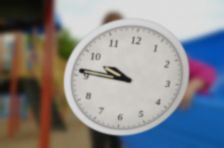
9:46
